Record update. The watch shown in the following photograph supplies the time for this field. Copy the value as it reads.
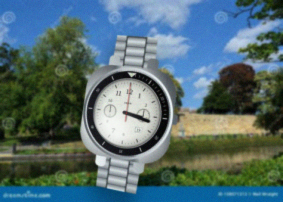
3:17
